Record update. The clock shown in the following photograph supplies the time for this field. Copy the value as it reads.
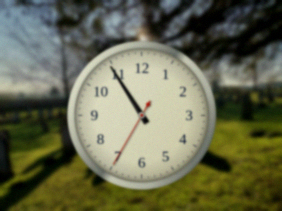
10:54:35
